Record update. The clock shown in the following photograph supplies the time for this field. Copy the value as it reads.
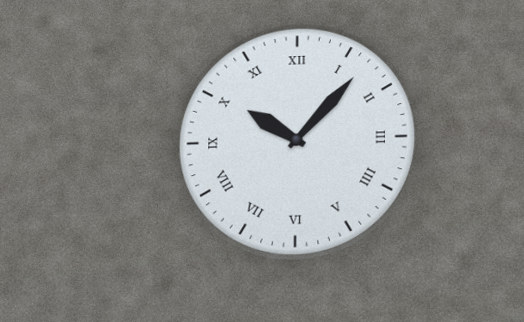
10:07
